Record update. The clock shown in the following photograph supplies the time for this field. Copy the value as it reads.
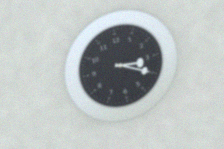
3:20
